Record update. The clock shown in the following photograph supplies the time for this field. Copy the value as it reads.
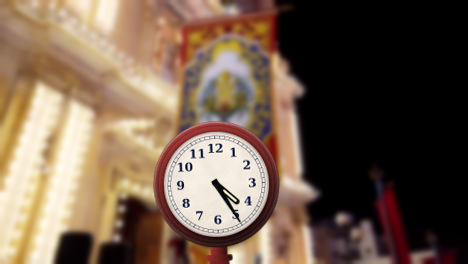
4:25
